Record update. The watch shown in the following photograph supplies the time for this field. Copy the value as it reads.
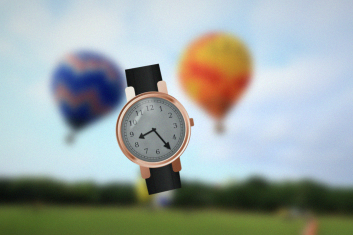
8:25
